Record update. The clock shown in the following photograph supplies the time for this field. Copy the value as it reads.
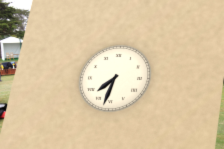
7:32
